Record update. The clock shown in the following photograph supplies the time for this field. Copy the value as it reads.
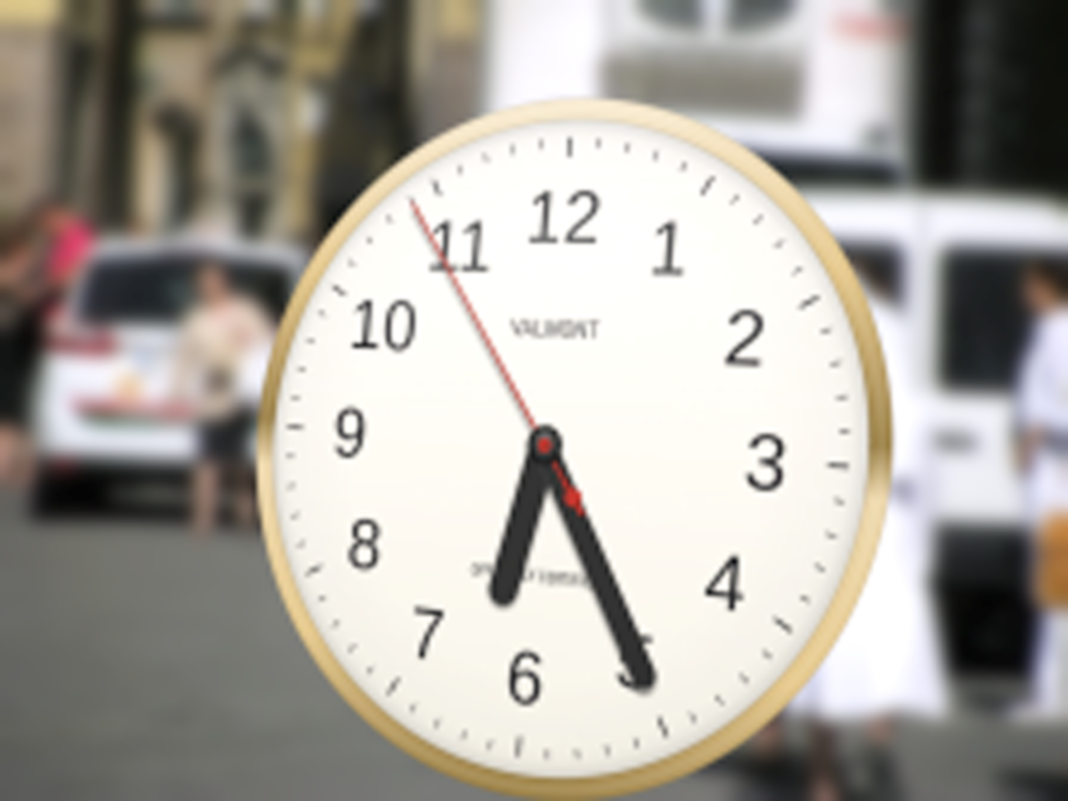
6:24:54
